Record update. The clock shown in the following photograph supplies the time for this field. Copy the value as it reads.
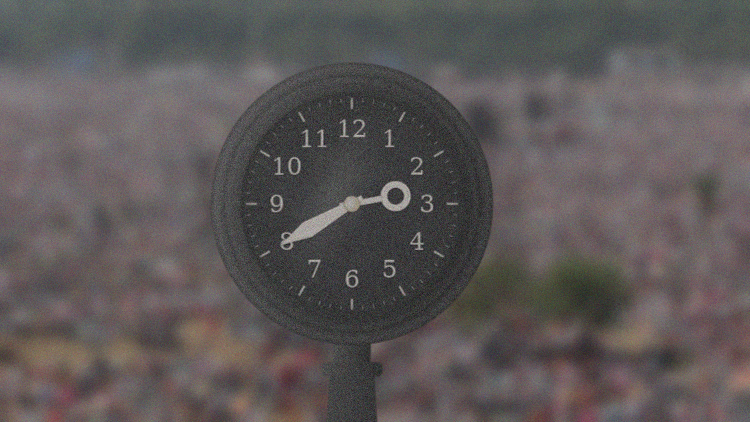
2:40
